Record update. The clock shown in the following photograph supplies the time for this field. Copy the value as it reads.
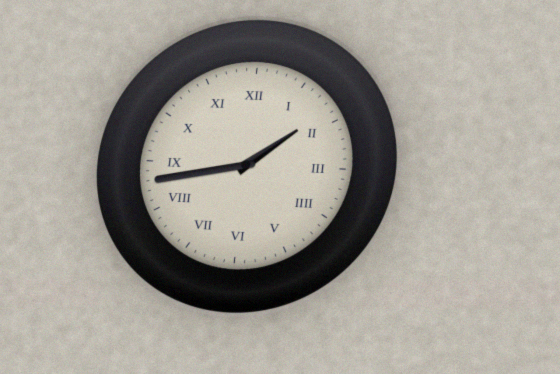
1:43
